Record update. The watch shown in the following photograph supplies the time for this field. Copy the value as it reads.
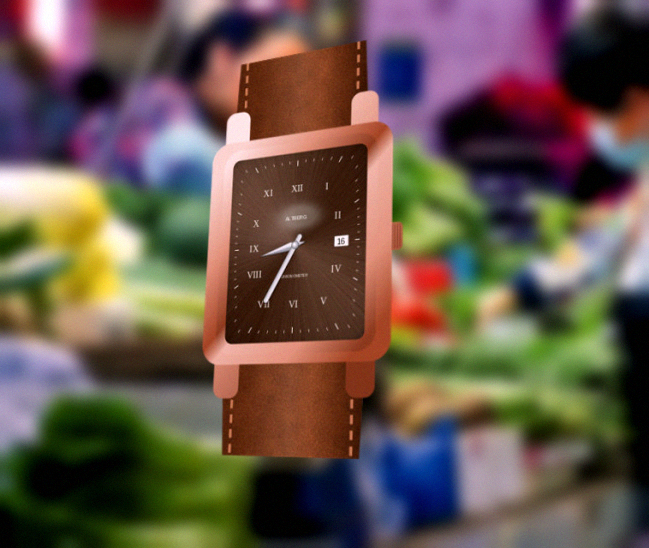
8:35
